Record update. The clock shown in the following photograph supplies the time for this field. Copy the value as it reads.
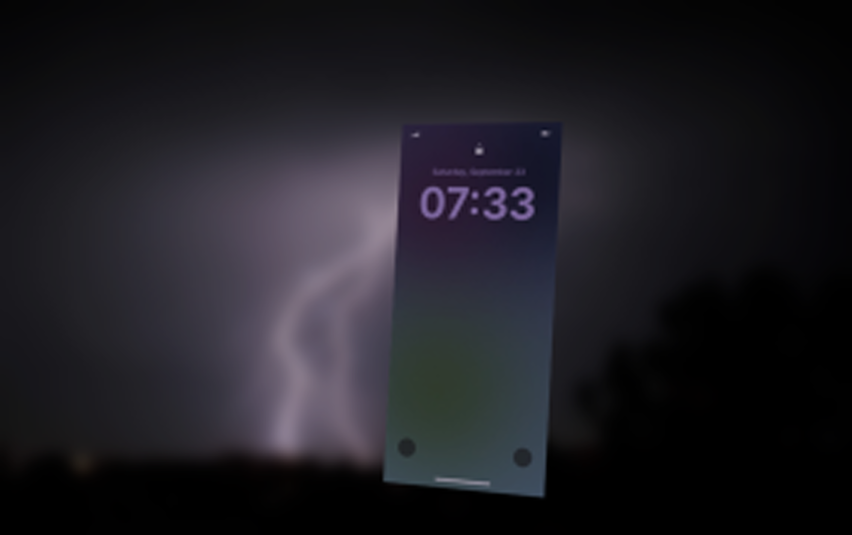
7:33
